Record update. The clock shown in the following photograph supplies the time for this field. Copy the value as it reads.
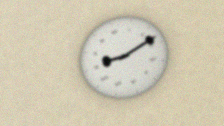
9:13
